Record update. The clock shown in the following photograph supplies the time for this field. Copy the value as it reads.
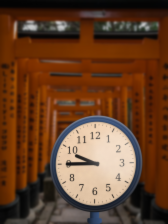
9:45
